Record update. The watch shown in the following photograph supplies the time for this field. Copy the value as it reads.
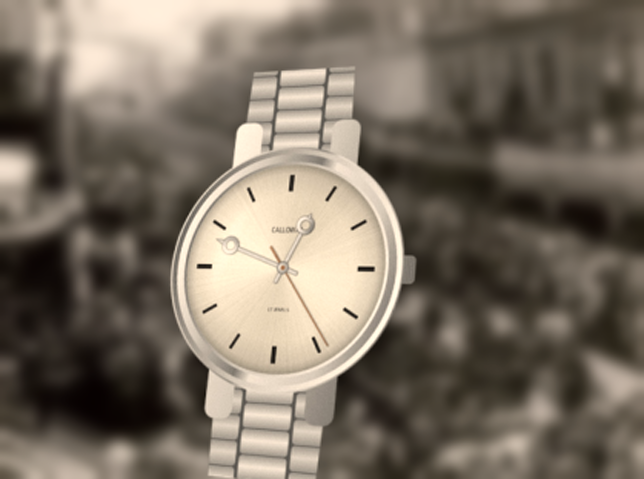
12:48:24
